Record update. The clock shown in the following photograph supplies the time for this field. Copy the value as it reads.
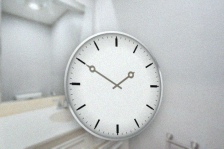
1:50
